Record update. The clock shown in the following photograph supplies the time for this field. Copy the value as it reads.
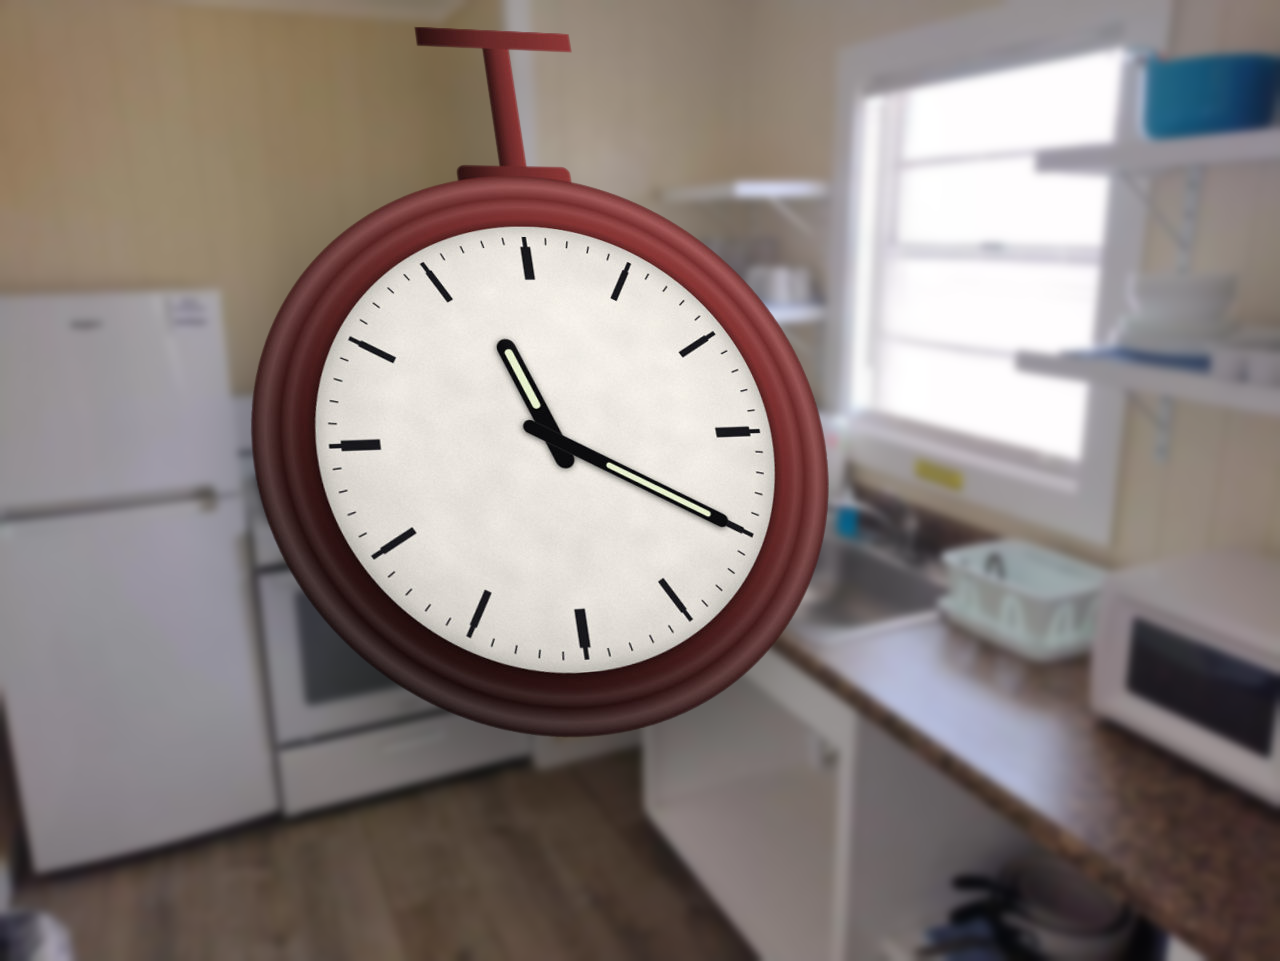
11:20
